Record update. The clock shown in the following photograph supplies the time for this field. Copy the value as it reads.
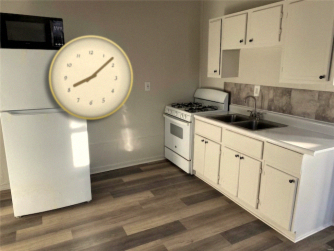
8:08
